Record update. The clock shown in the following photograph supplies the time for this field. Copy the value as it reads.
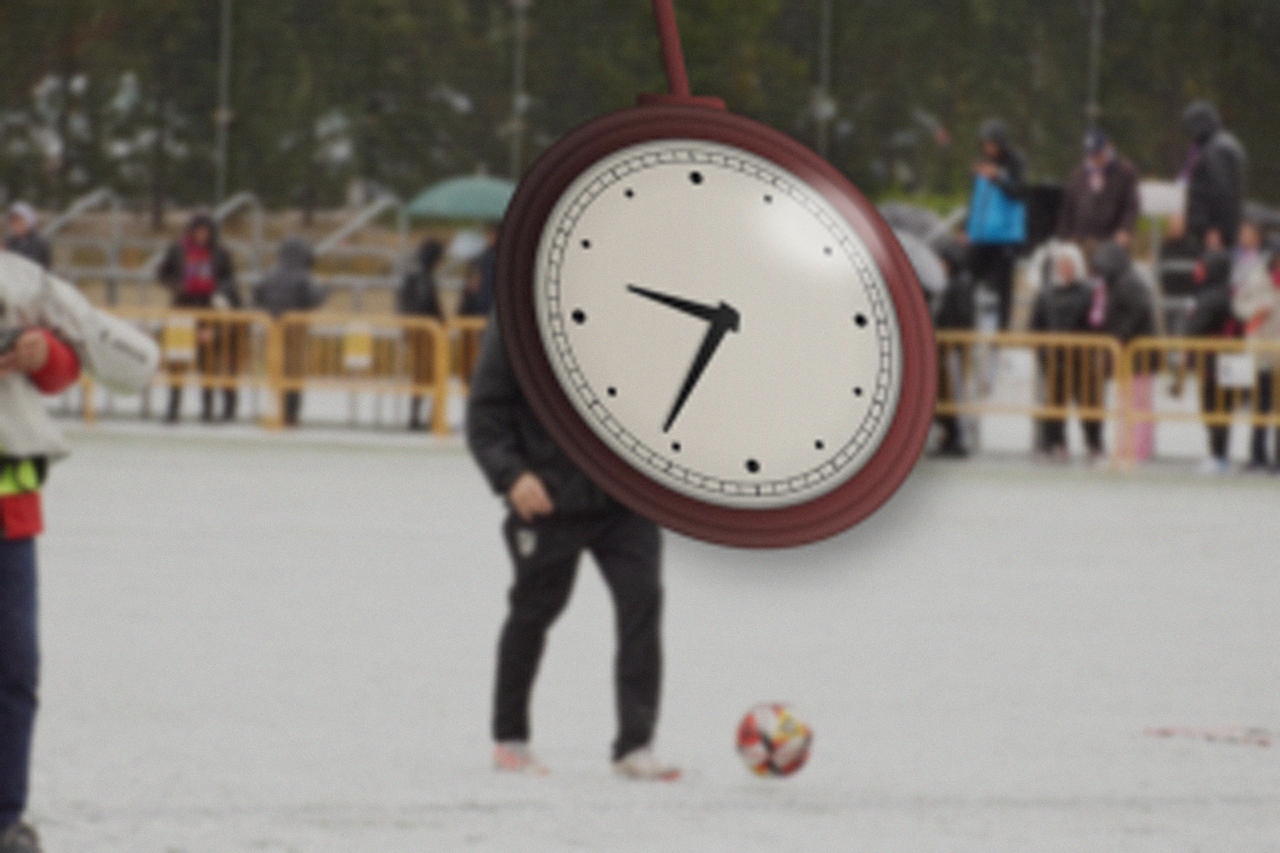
9:36
